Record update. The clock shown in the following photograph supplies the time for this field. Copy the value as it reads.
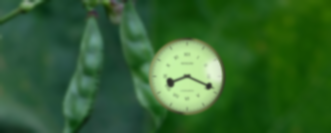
8:19
